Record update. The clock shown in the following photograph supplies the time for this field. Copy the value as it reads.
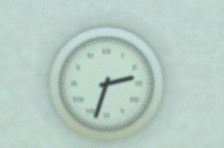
2:33
